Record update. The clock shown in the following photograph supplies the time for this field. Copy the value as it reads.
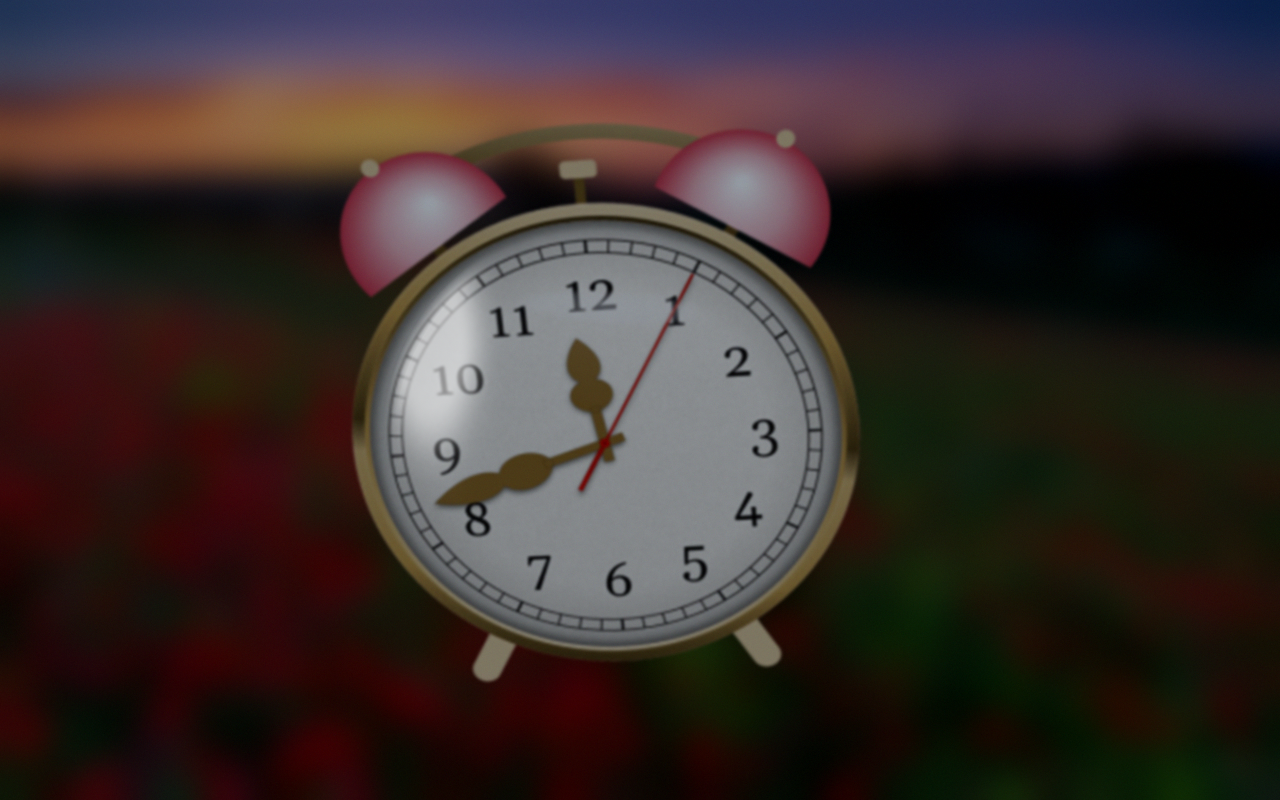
11:42:05
